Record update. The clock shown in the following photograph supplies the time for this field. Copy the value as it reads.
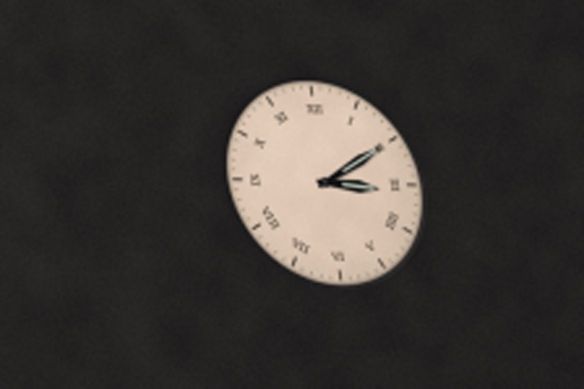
3:10
